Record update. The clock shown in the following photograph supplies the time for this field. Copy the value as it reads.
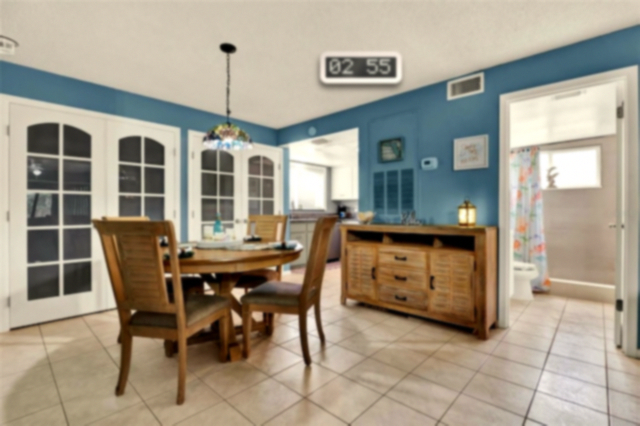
2:55
